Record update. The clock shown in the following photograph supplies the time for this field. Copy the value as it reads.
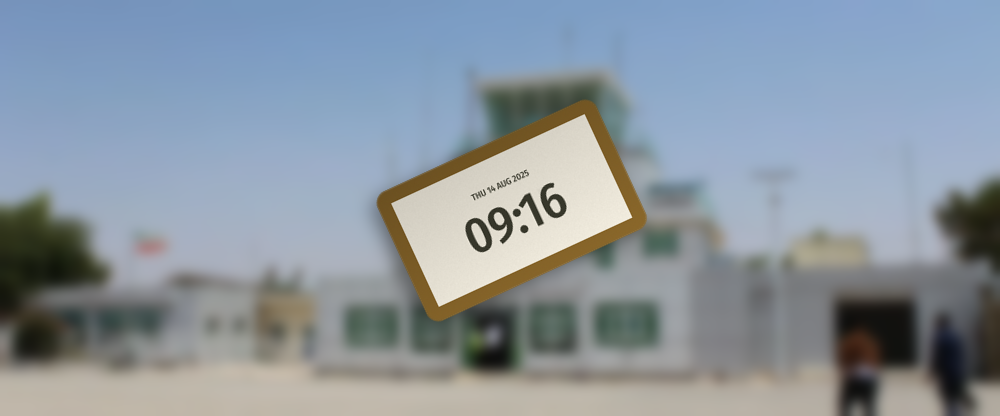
9:16
